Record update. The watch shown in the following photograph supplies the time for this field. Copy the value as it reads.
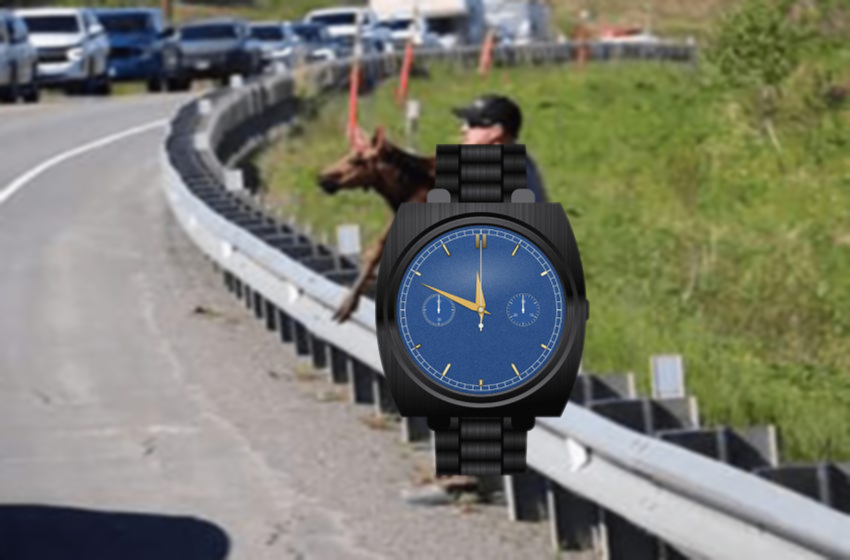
11:49
